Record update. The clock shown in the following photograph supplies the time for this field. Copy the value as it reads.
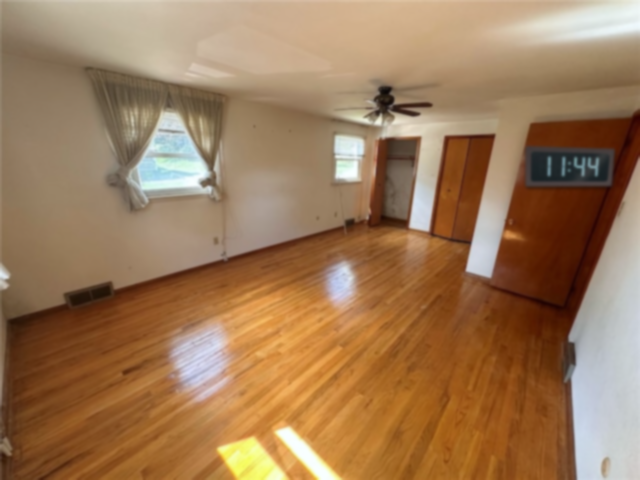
11:44
